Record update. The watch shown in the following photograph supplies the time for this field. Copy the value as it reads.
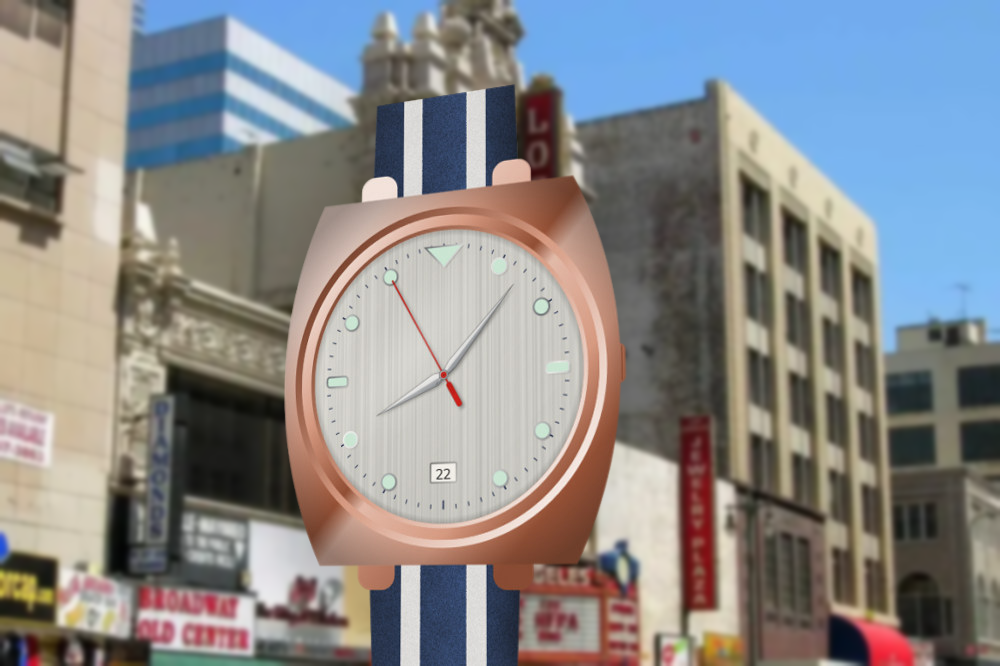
8:06:55
